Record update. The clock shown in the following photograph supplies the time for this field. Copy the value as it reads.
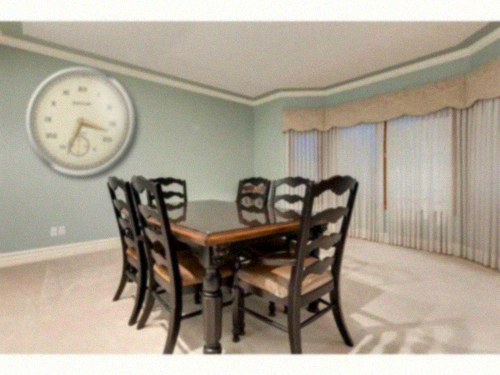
3:33
